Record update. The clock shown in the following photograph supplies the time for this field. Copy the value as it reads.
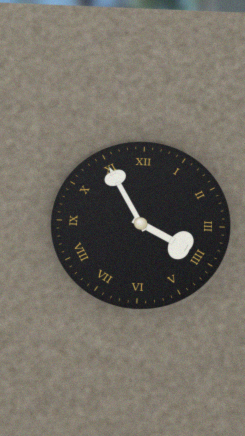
3:55
